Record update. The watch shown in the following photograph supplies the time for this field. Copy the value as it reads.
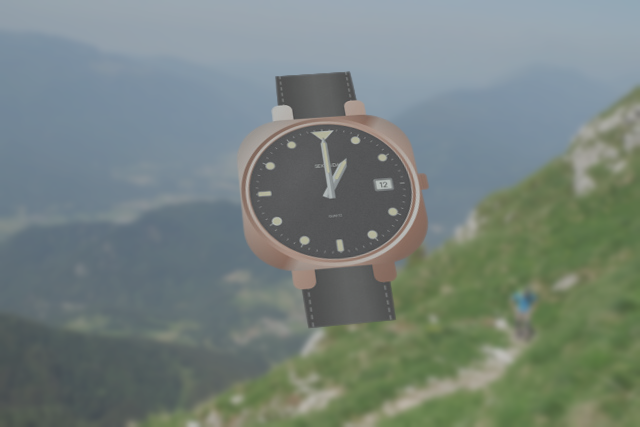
1:00
